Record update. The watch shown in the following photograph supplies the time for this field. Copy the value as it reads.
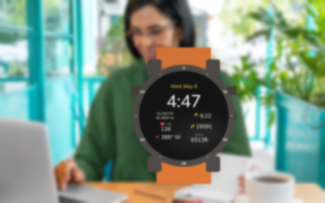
4:47
